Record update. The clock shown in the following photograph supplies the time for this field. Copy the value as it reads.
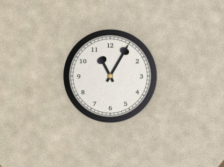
11:05
